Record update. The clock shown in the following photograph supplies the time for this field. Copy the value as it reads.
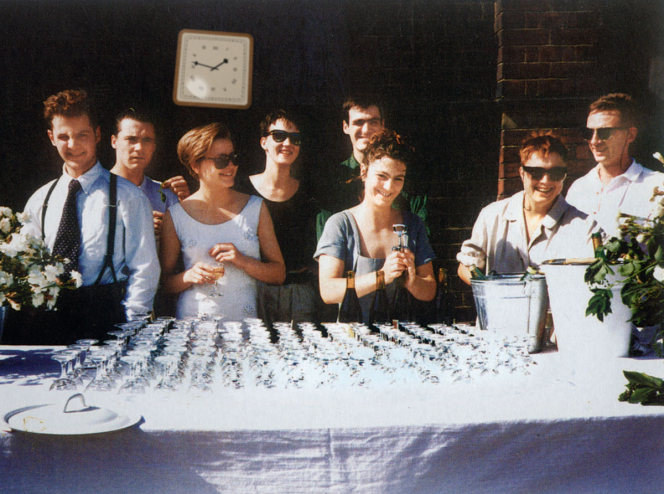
1:47
